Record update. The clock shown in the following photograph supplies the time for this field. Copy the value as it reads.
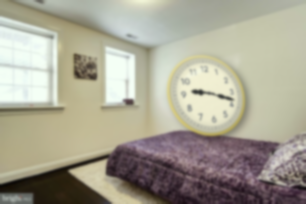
9:18
